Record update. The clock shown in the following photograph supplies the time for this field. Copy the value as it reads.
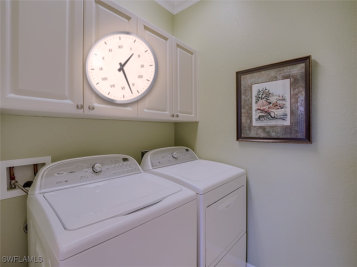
1:27
